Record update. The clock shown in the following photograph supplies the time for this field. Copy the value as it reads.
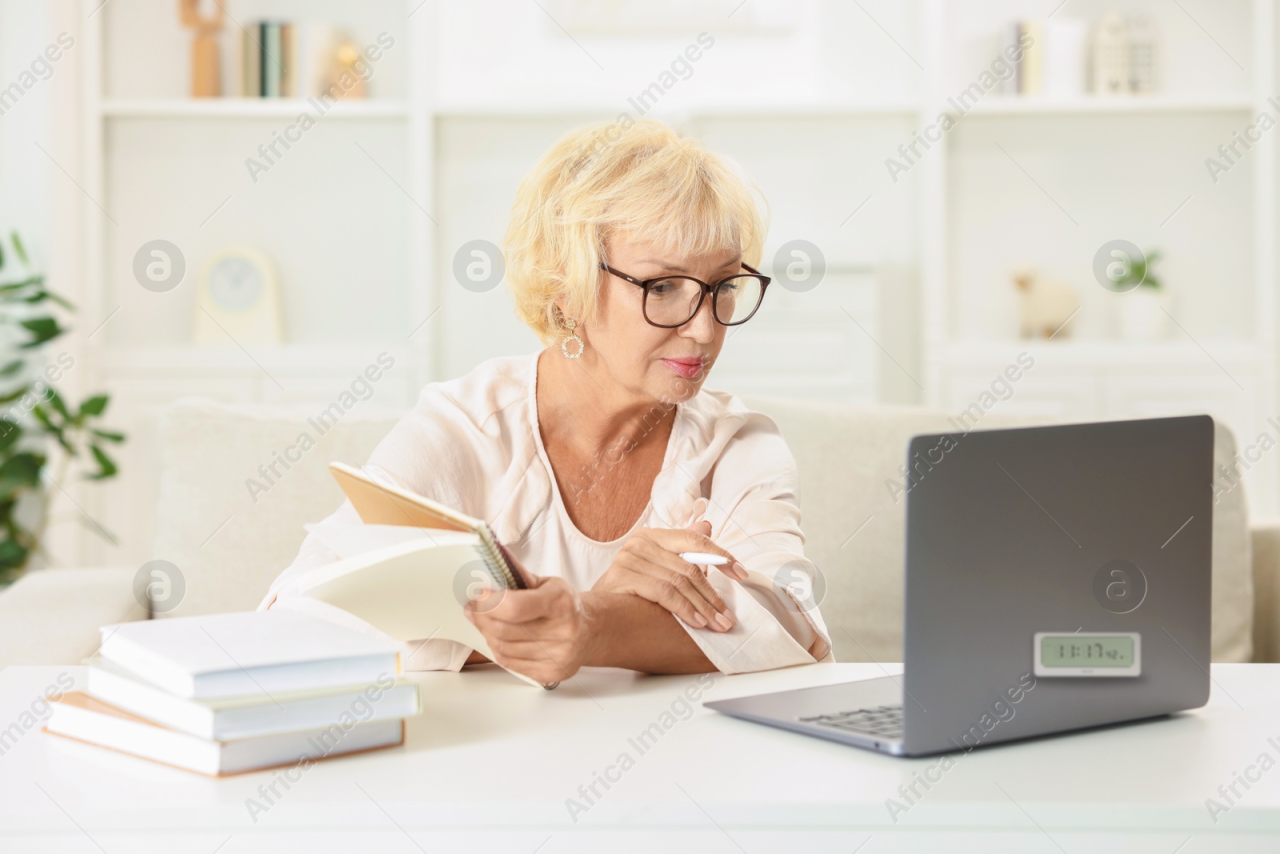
11:17
